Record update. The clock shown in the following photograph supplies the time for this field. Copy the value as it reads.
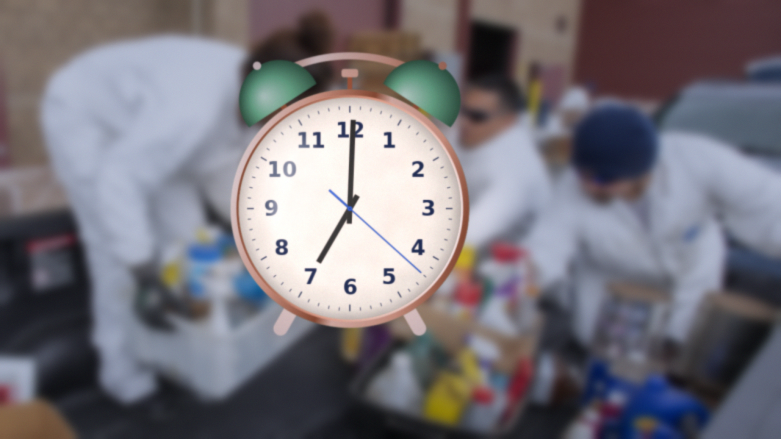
7:00:22
